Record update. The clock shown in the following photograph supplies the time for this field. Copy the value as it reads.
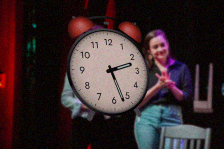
2:27
